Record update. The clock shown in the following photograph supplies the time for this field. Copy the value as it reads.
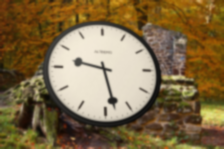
9:28
